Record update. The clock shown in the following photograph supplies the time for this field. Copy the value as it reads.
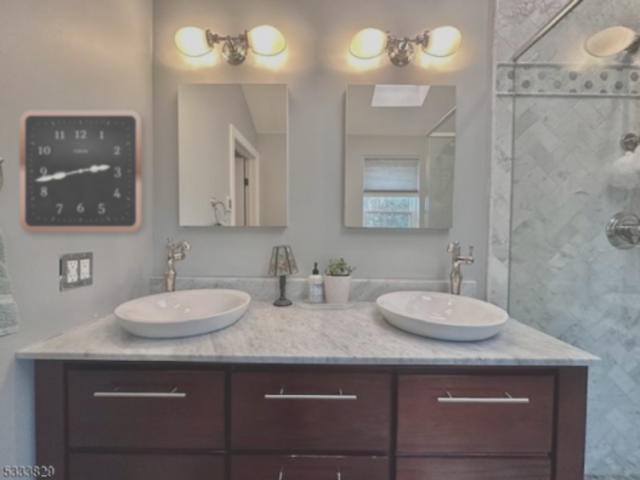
2:43
